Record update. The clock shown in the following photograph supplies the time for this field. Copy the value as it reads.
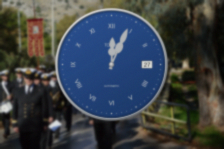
12:04
